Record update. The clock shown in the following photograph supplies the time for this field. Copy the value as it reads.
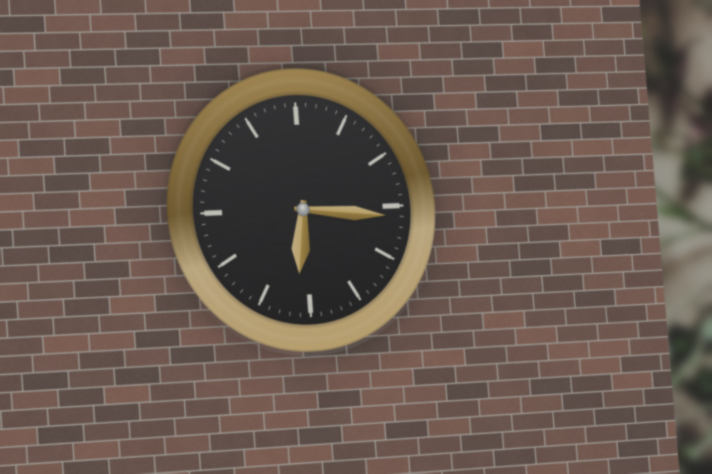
6:16
